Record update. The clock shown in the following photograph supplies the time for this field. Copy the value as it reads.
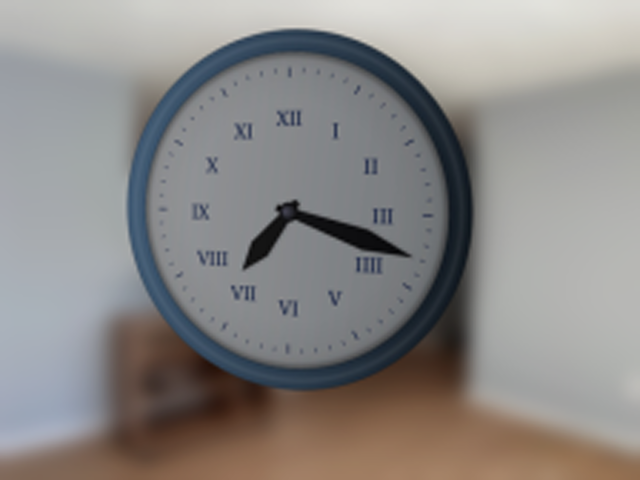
7:18
